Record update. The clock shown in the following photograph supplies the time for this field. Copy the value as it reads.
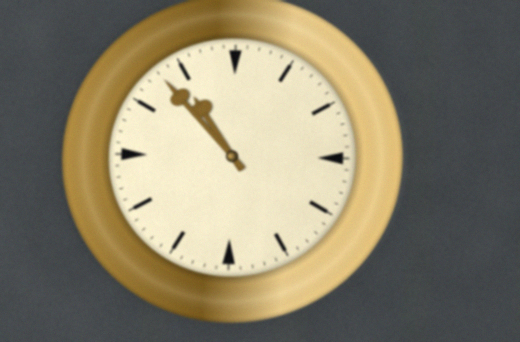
10:53
